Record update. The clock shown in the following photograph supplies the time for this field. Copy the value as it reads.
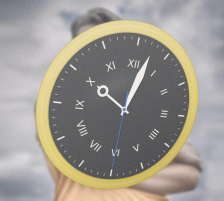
10:02:30
